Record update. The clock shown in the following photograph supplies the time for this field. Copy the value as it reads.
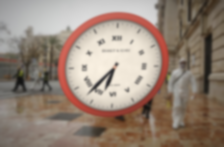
6:37
